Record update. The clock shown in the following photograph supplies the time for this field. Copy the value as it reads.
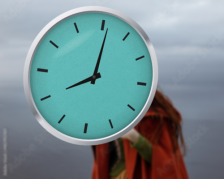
8:01
